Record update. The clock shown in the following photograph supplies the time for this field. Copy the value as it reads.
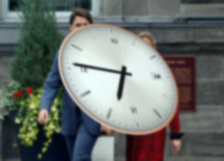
6:46
